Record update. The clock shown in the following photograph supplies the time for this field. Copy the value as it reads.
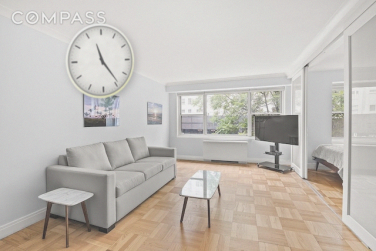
11:24
